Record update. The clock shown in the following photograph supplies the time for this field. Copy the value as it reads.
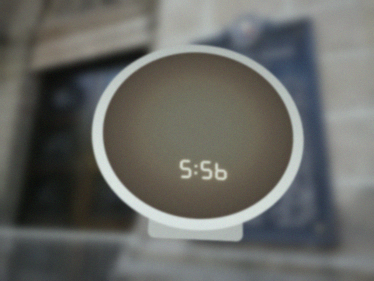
5:56
